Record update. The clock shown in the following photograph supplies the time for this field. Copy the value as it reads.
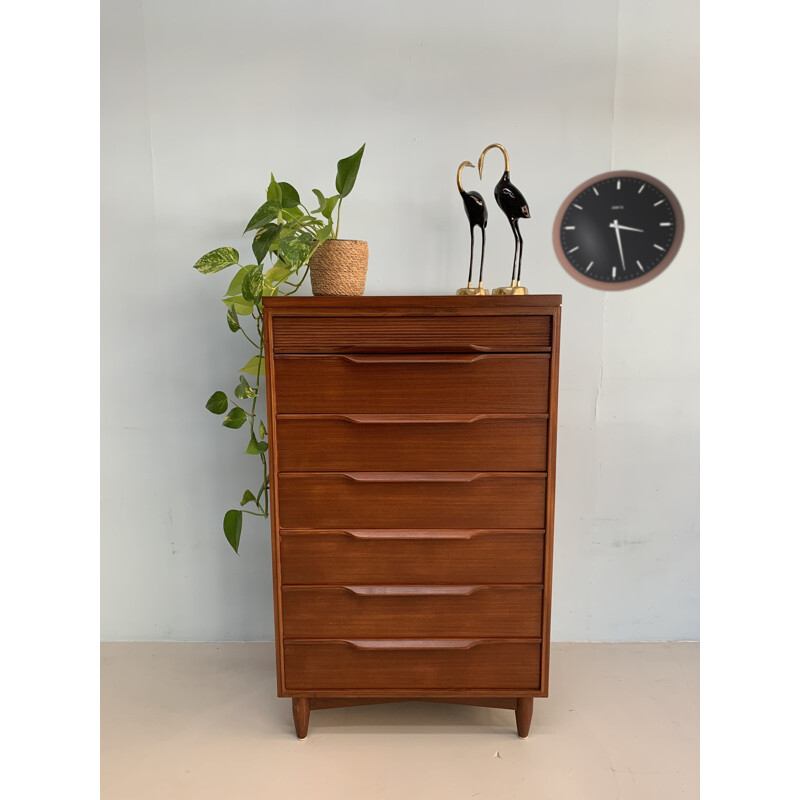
3:28
